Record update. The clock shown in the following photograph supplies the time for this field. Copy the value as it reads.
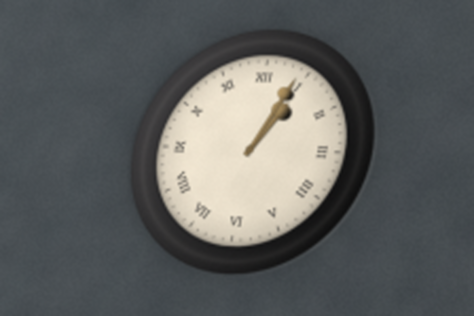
1:04
